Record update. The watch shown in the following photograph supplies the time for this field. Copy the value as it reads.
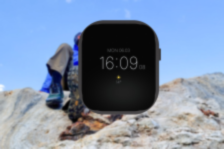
16:09
